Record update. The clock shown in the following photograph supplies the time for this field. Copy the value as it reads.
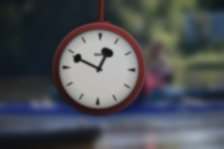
12:49
